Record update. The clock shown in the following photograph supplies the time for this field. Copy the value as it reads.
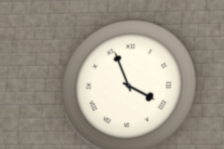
3:56
